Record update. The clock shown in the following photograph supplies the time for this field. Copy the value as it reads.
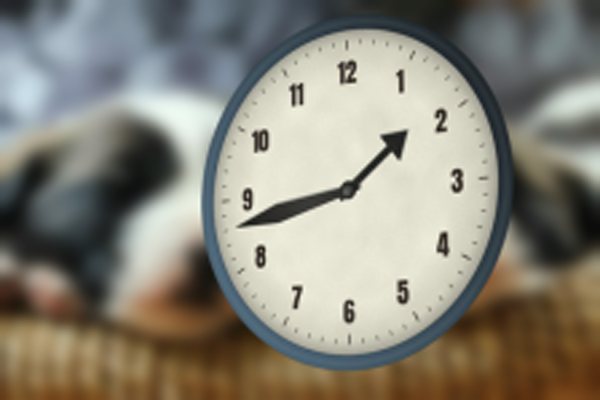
1:43
